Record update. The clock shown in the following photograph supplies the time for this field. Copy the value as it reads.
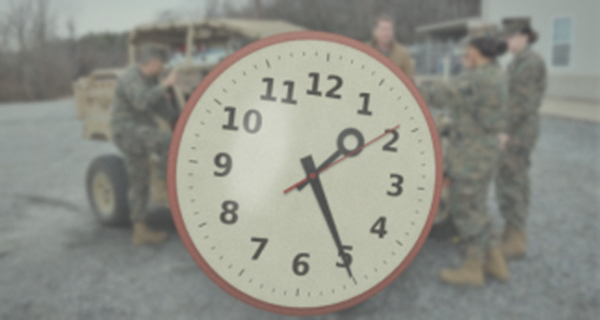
1:25:09
